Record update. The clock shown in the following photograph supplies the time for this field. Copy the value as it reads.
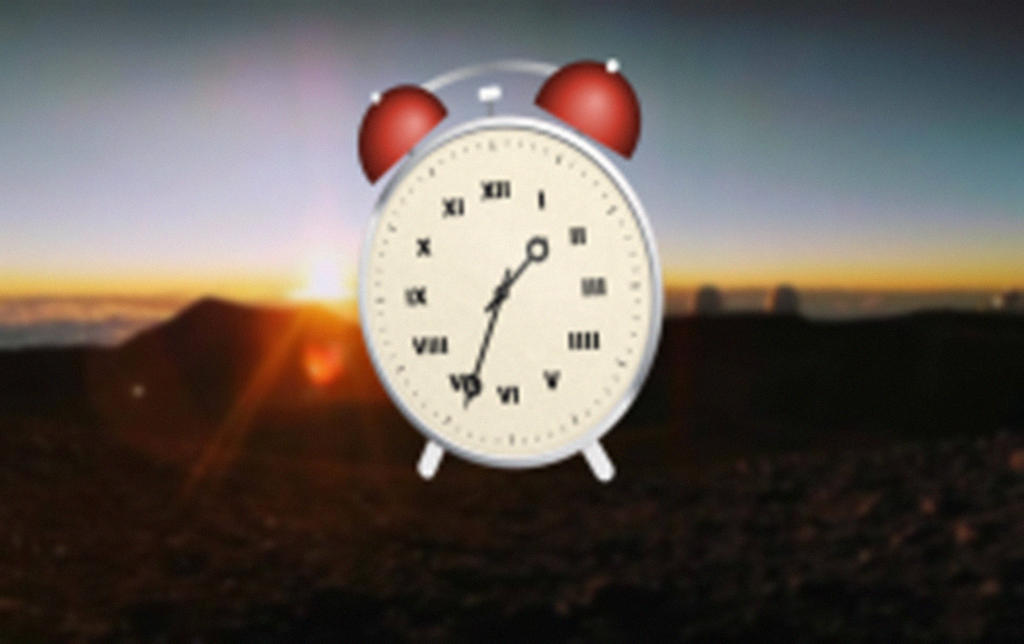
1:34
